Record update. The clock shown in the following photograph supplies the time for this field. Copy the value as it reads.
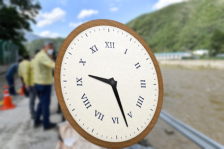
9:27
